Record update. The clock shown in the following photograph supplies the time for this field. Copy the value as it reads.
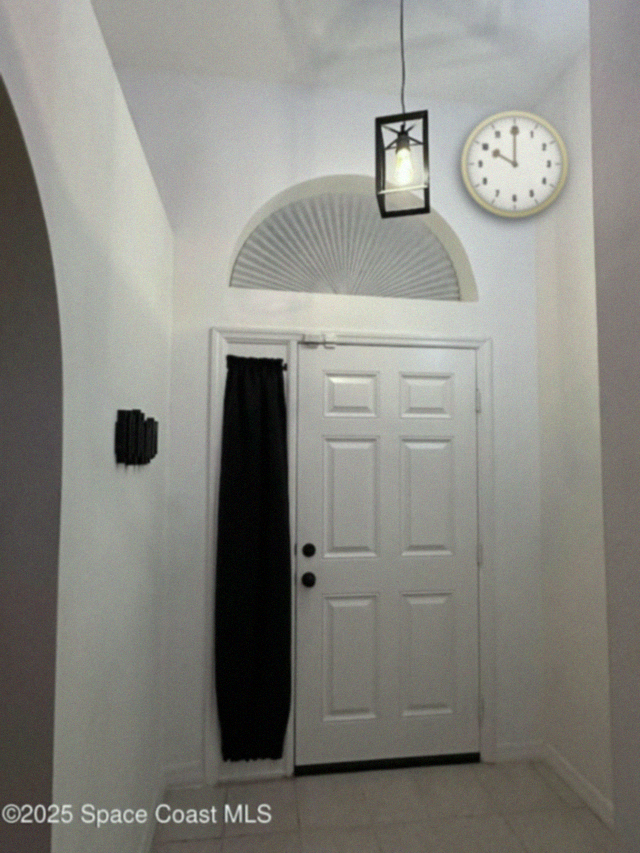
10:00
